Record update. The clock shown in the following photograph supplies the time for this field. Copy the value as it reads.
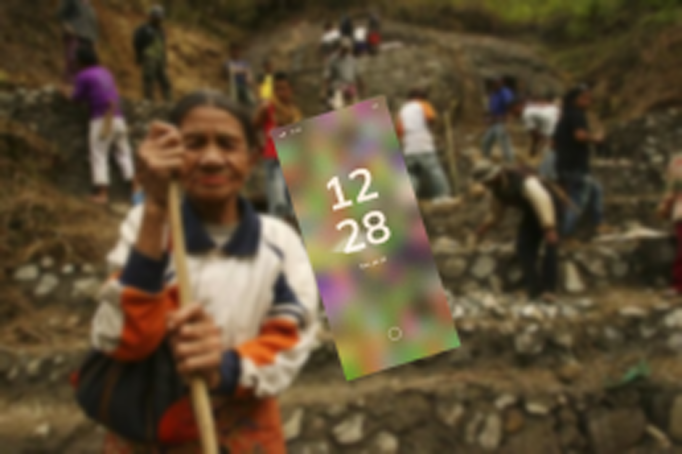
12:28
